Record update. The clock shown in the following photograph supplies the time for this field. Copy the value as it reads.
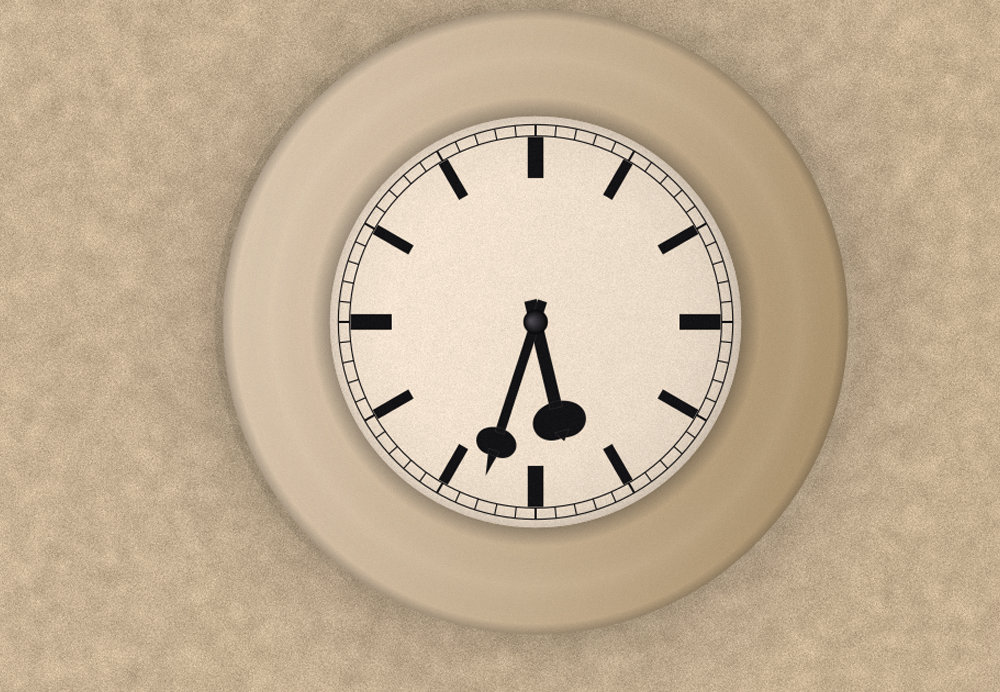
5:33
